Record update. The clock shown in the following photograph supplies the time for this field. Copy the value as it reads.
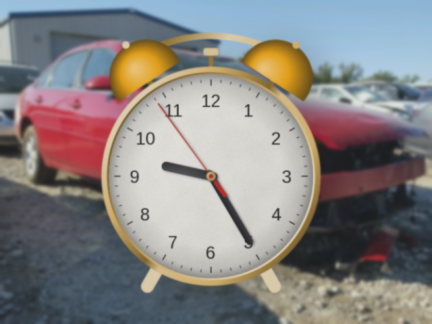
9:24:54
